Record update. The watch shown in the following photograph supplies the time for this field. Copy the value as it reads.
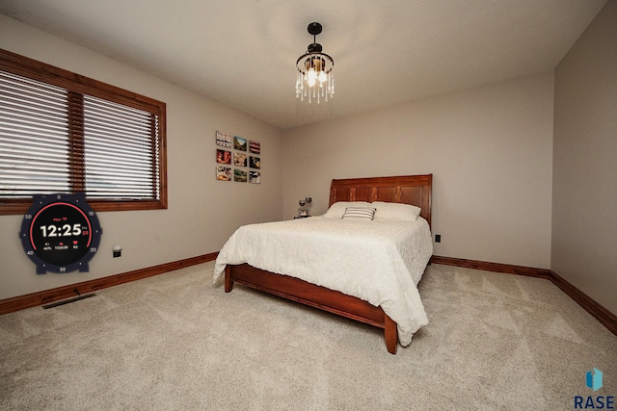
12:25
